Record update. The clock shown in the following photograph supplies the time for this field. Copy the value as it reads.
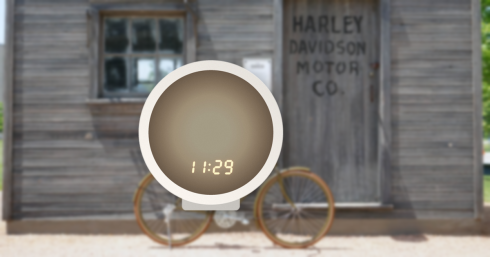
11:29
